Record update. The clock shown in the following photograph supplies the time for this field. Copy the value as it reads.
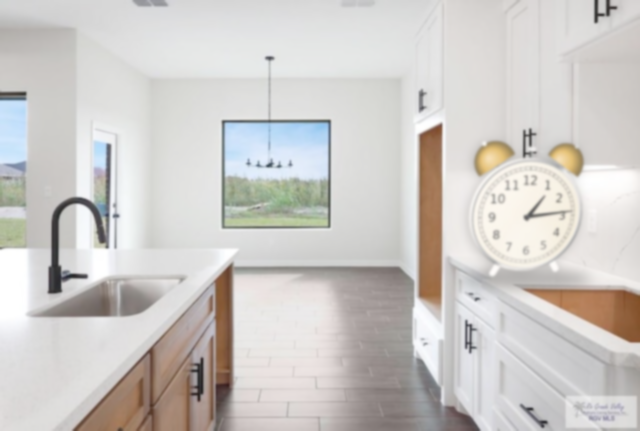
1:14
